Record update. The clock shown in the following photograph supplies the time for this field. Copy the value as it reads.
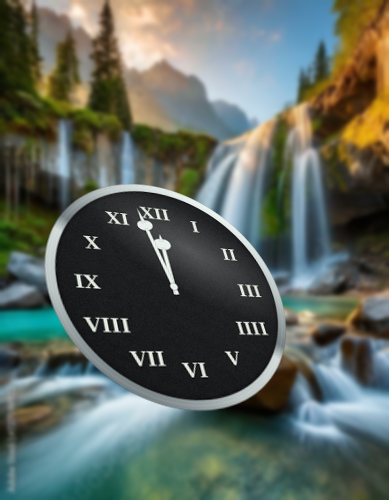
11:58
